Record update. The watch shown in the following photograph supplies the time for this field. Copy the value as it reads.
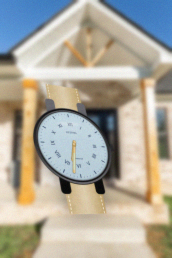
6:32
